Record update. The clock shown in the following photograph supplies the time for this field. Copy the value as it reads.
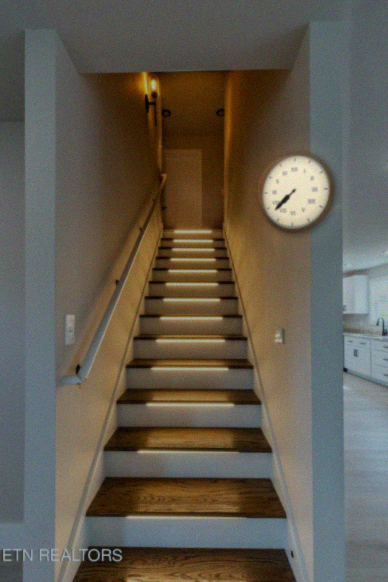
7:38
